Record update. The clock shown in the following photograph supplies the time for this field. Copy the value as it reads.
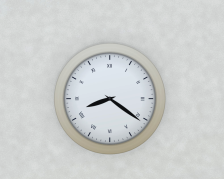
8:21
